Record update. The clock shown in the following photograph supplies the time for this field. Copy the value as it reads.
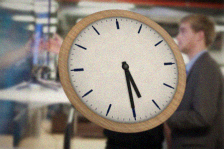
5:30
